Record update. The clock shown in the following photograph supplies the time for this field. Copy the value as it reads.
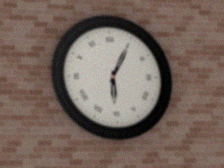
6:05
